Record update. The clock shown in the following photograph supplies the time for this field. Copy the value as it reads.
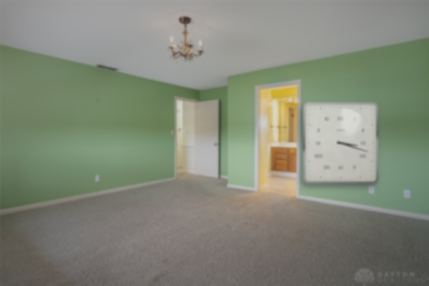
3:18
